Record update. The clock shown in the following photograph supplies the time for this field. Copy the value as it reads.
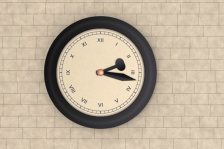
2:17
